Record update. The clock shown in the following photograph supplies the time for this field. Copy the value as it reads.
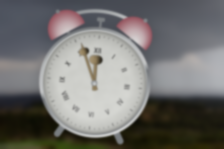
11:56
